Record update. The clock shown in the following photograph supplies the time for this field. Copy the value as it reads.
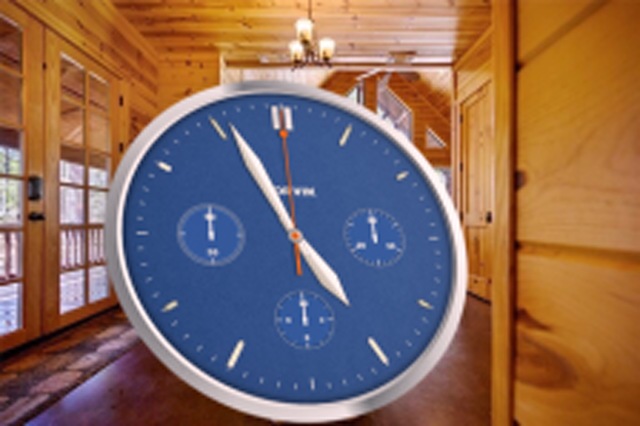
4:56
